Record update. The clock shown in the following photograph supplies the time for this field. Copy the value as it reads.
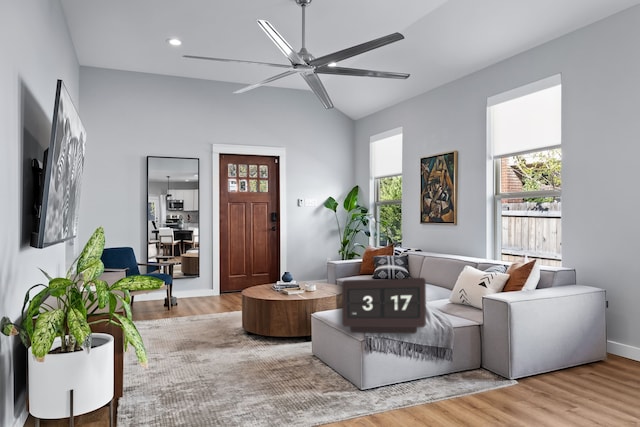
3:17
